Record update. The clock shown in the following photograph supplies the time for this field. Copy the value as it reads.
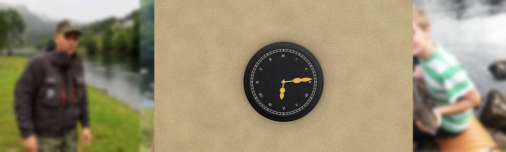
6:14
